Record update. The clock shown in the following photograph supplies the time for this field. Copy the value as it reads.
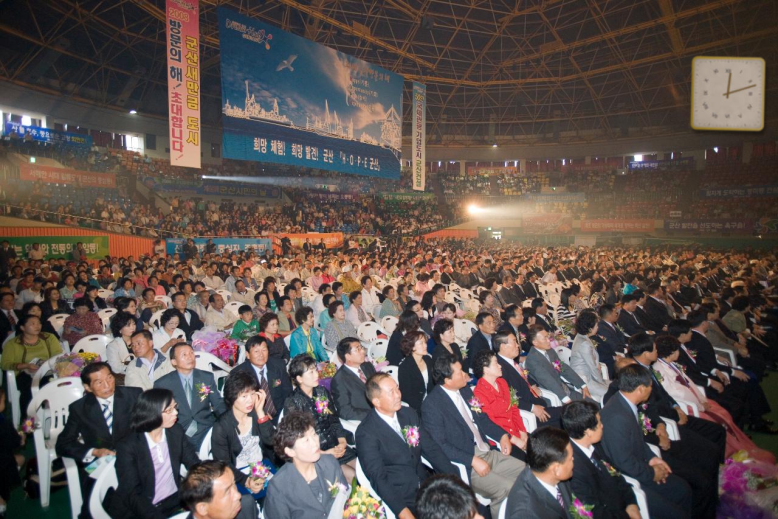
12:12
